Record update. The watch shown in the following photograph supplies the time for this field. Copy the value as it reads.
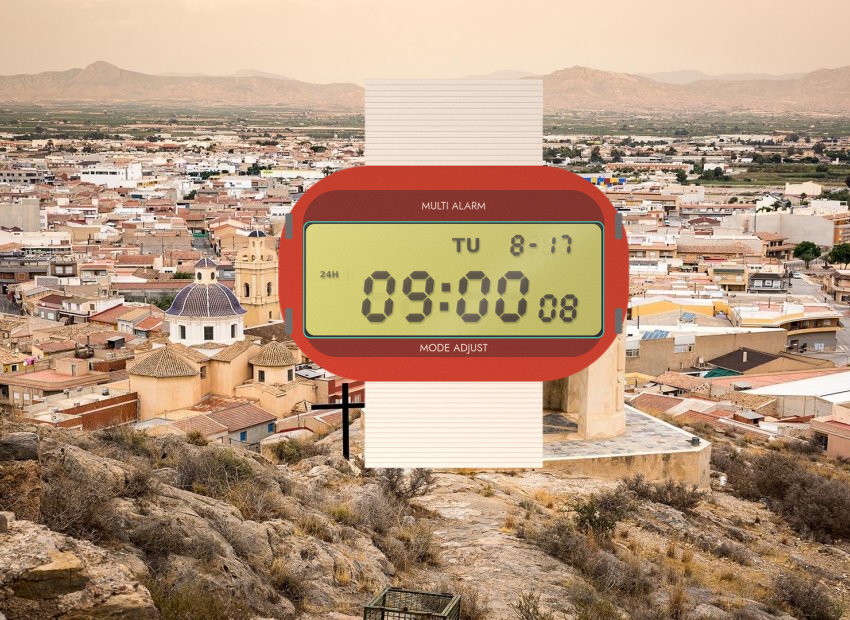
9:00:08
